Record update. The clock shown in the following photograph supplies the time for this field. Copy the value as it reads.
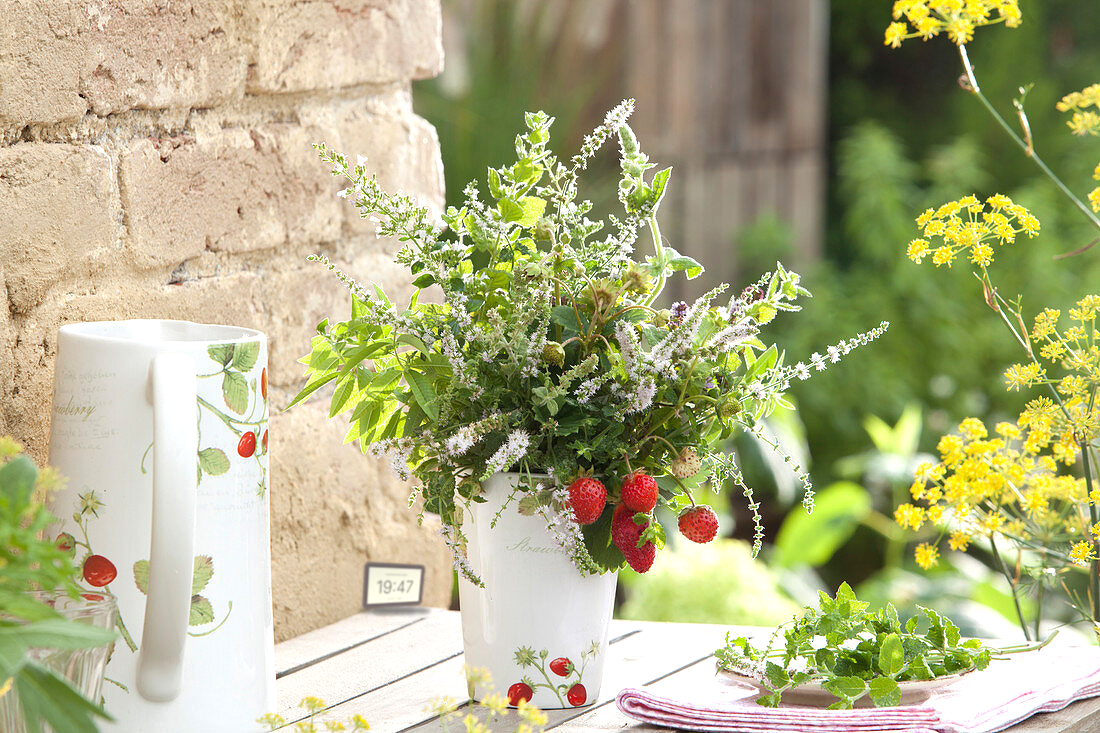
19:47
